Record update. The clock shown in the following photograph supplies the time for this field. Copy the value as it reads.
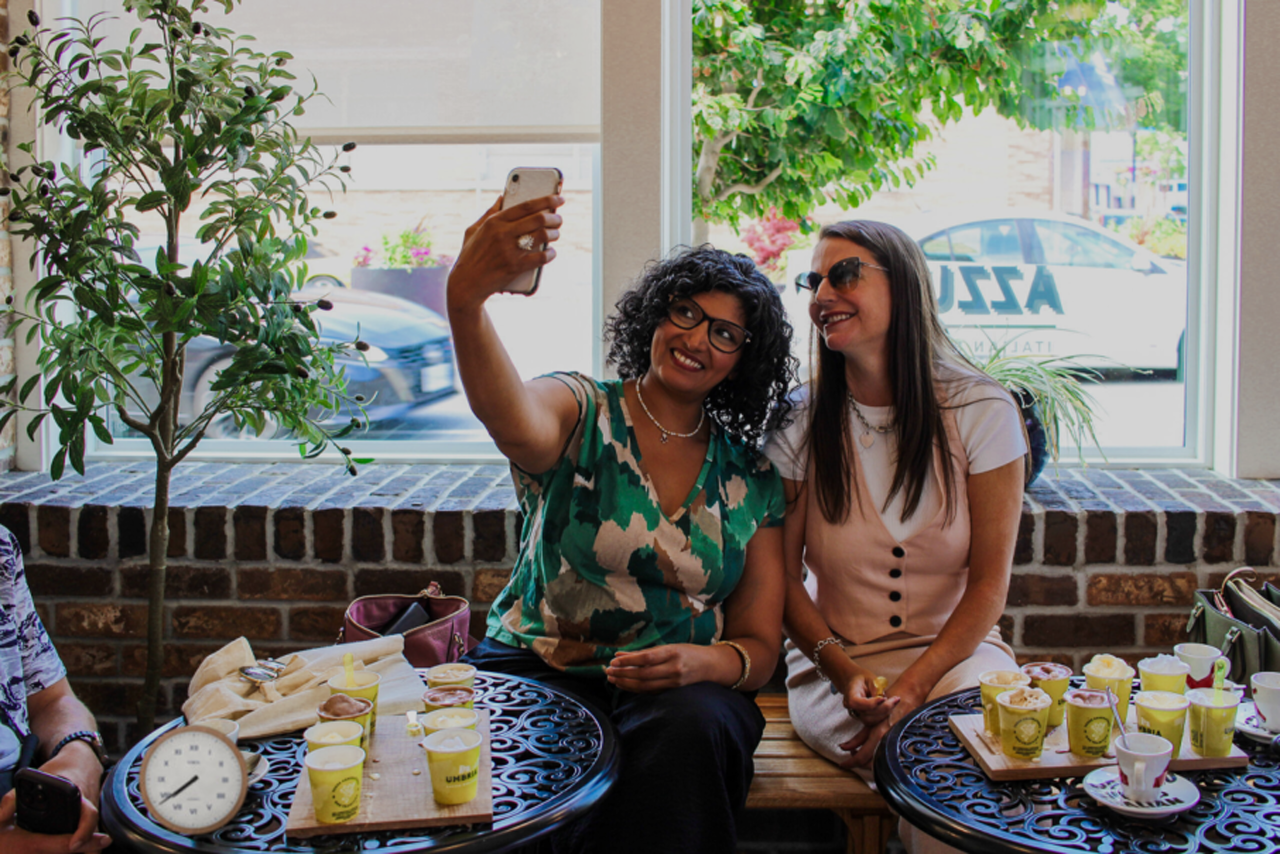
7:39
